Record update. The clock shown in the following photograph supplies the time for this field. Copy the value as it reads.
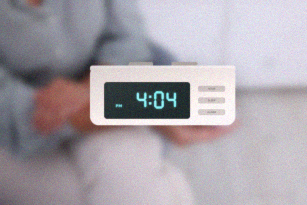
4:04
